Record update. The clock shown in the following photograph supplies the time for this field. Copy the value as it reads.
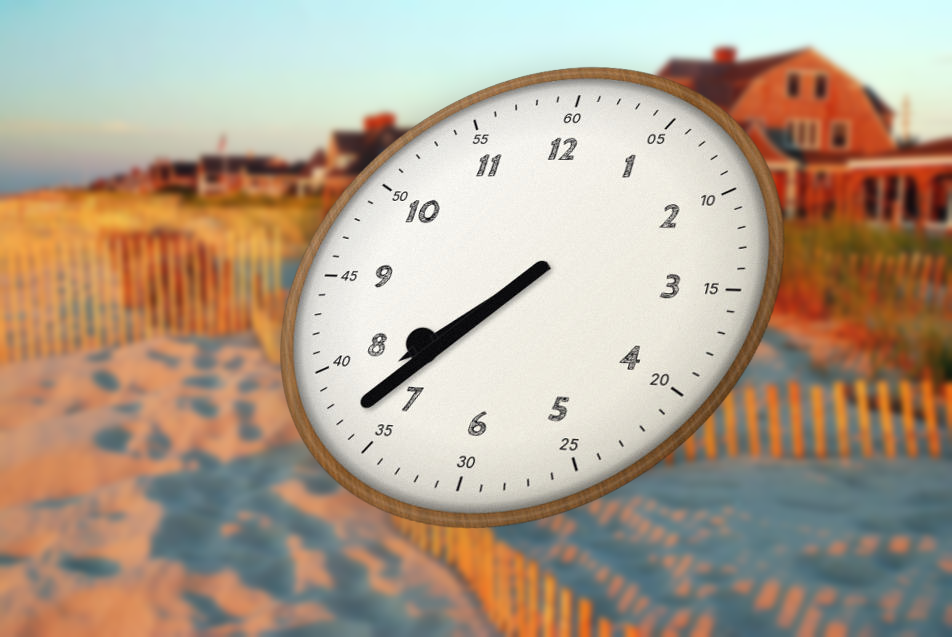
7:37
